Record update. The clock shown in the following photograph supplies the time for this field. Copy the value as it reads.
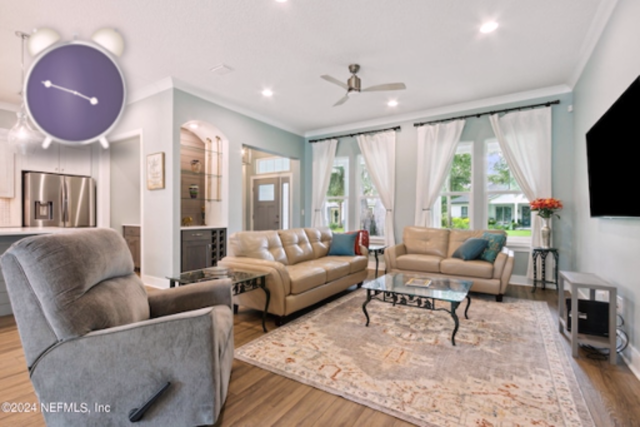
3:48
